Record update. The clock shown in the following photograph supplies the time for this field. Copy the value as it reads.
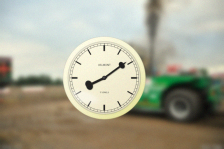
8:09
